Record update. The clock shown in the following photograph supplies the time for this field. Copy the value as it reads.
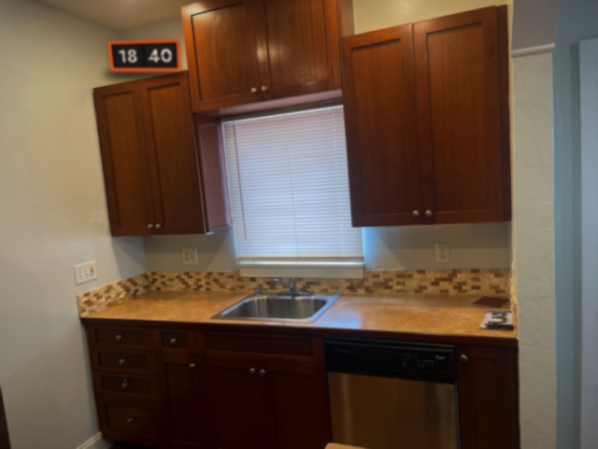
18:40
